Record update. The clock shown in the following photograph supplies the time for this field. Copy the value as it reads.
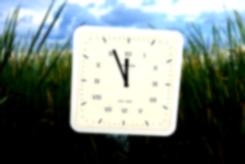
11:56
